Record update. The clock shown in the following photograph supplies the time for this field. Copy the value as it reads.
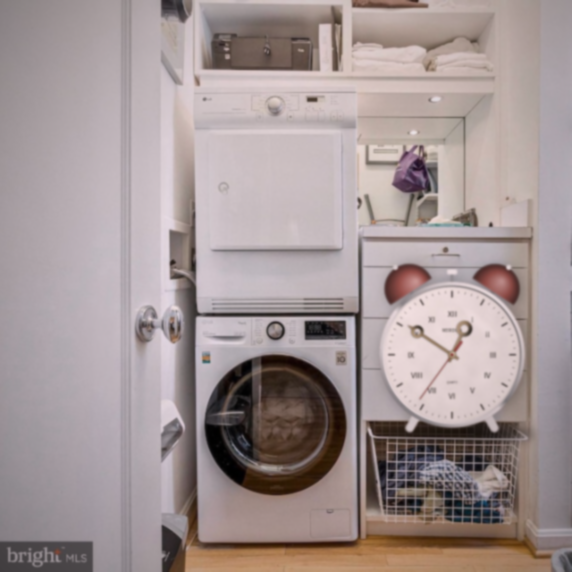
12:50:36
